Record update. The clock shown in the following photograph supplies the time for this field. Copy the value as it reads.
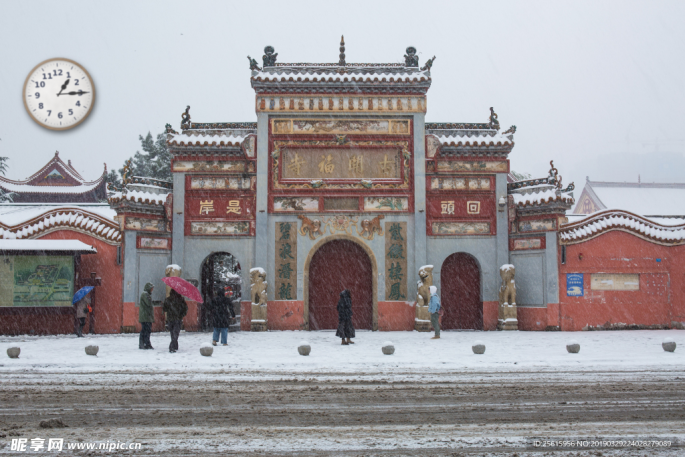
1:15
